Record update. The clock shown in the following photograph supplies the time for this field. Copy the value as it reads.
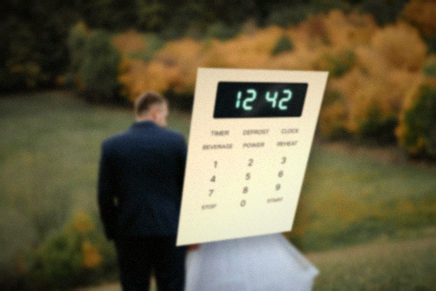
12:42
